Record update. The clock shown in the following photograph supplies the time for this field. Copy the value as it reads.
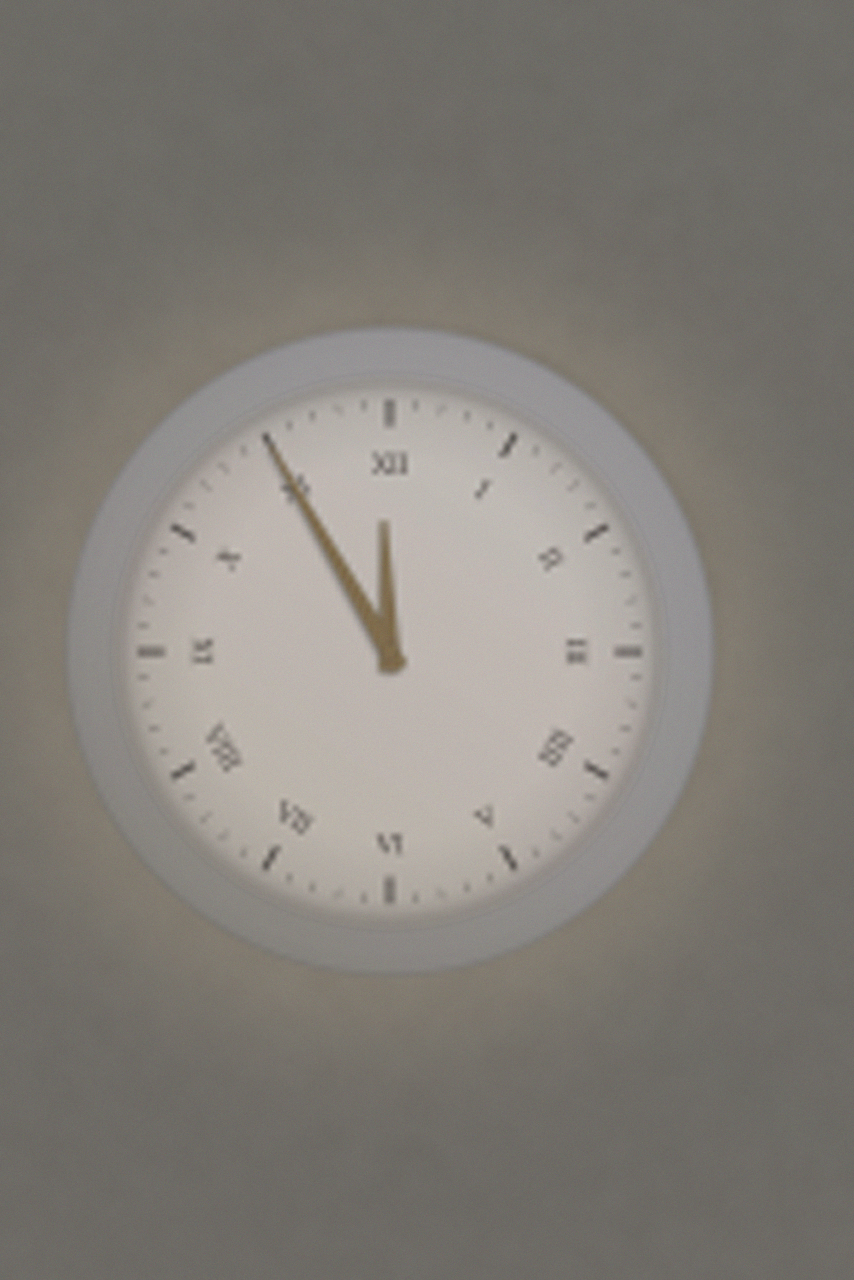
11:55
